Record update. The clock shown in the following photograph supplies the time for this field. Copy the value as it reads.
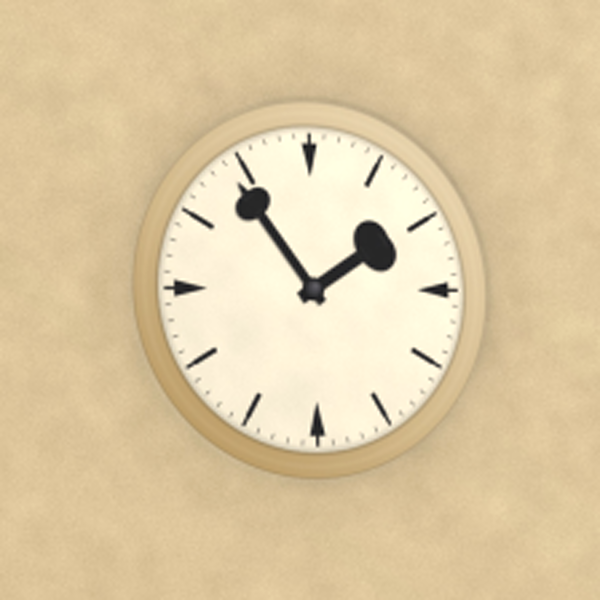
1:54
